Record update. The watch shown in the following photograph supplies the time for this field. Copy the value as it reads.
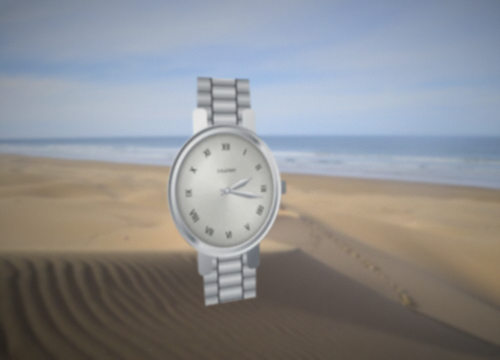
2:17
